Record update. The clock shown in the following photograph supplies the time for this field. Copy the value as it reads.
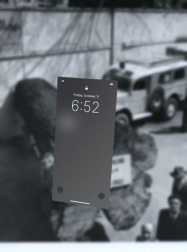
6:52
